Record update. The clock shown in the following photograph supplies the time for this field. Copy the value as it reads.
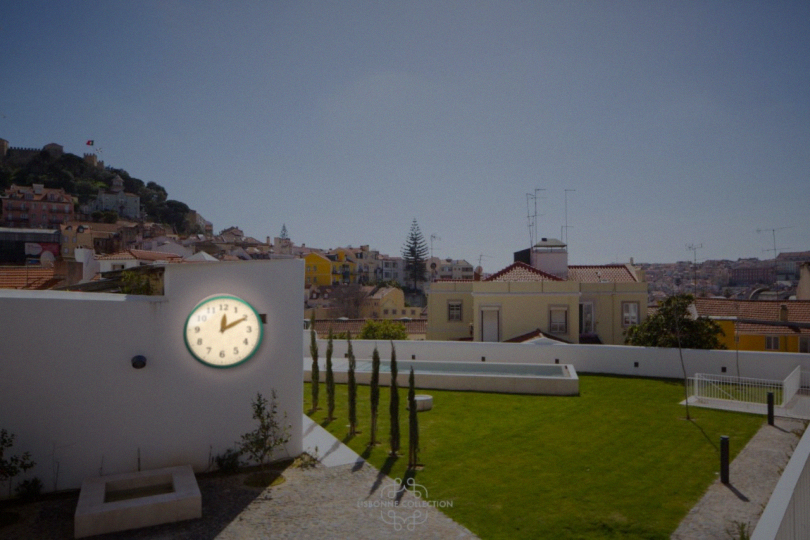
12:10
